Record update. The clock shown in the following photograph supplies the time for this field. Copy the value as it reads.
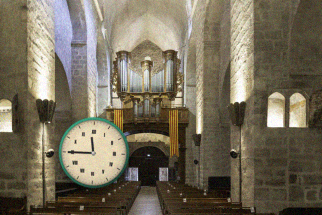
11:45
